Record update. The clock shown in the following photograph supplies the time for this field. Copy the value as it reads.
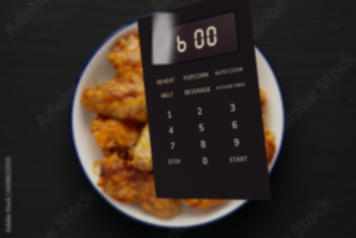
6:00
